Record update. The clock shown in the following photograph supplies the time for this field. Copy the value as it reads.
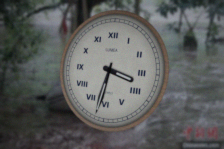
3:32
